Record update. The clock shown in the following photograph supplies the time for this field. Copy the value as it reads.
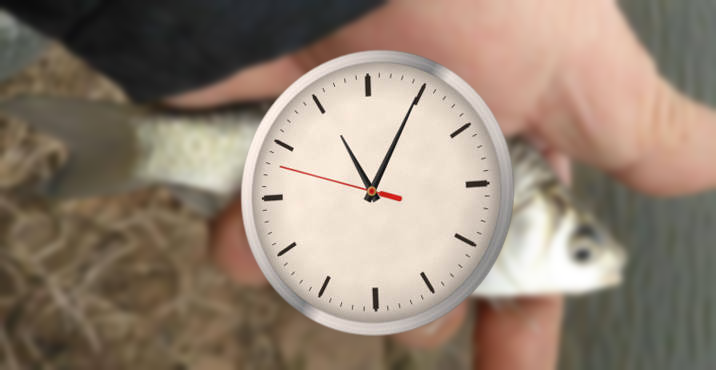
11:04:48
